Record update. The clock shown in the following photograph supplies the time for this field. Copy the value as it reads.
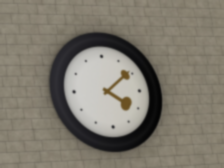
4:09
